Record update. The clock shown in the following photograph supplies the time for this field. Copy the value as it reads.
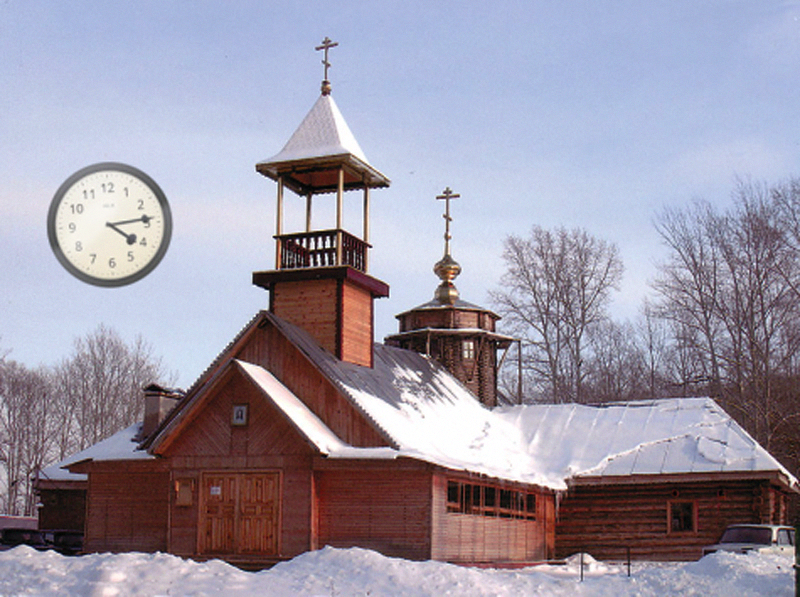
4:14
